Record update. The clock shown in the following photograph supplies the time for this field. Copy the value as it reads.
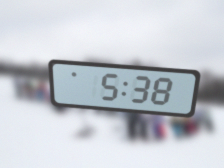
5:38
